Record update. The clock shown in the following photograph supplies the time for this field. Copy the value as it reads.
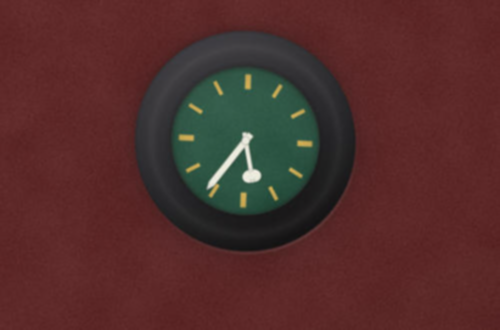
5:36
